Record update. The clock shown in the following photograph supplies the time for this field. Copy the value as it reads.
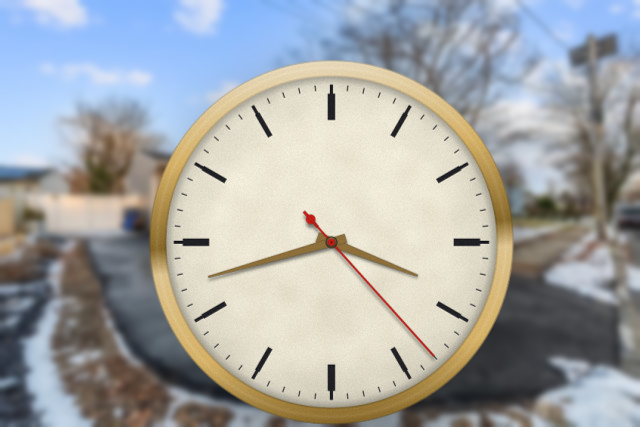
3:42:23
